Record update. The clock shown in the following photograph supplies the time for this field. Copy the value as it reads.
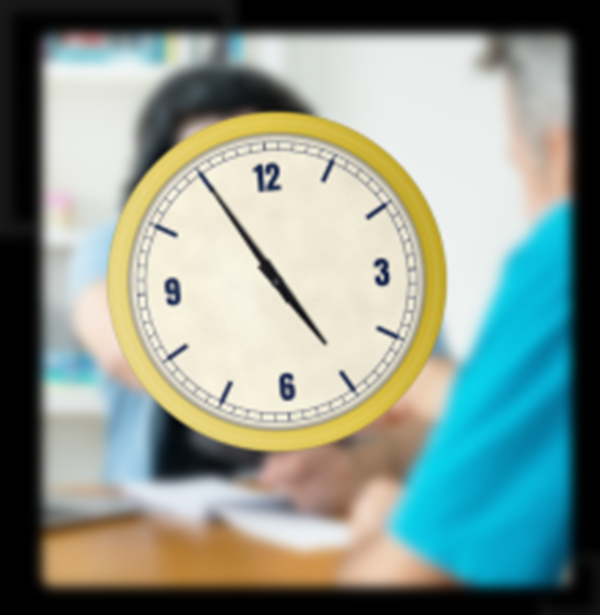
4:55
